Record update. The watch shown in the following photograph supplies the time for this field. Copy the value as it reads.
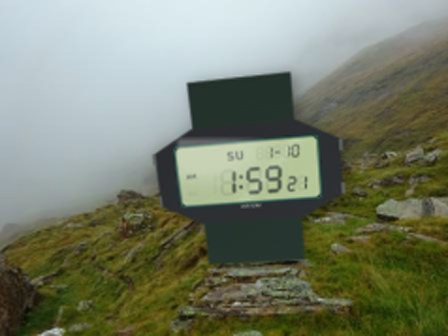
1:59:21
